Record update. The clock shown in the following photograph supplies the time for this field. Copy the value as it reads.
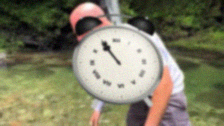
10:55
